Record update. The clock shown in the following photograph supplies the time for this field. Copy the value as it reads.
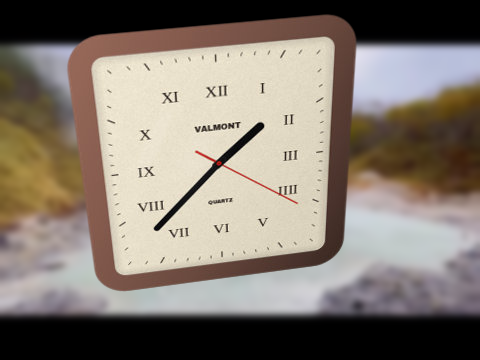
1:37:21
